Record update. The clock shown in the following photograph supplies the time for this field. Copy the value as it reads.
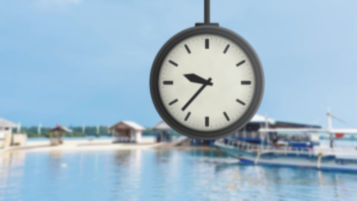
9:37
